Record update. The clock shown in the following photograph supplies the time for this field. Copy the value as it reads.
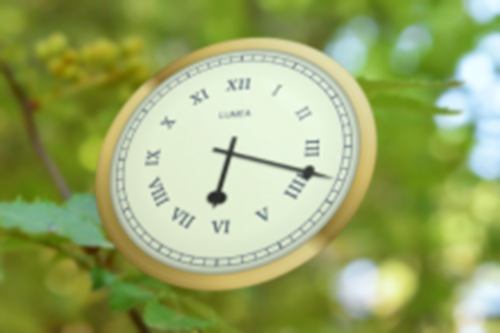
6:18
